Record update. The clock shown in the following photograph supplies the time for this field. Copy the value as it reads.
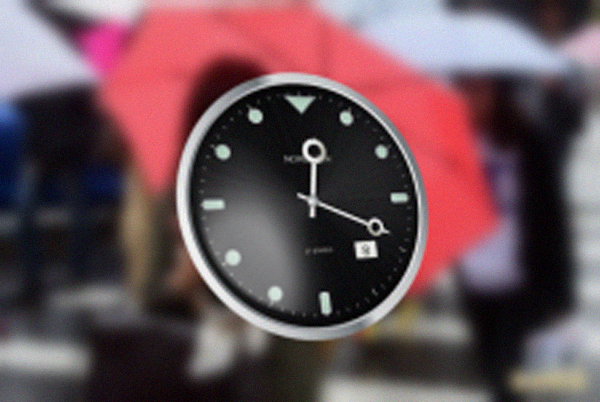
12:19
